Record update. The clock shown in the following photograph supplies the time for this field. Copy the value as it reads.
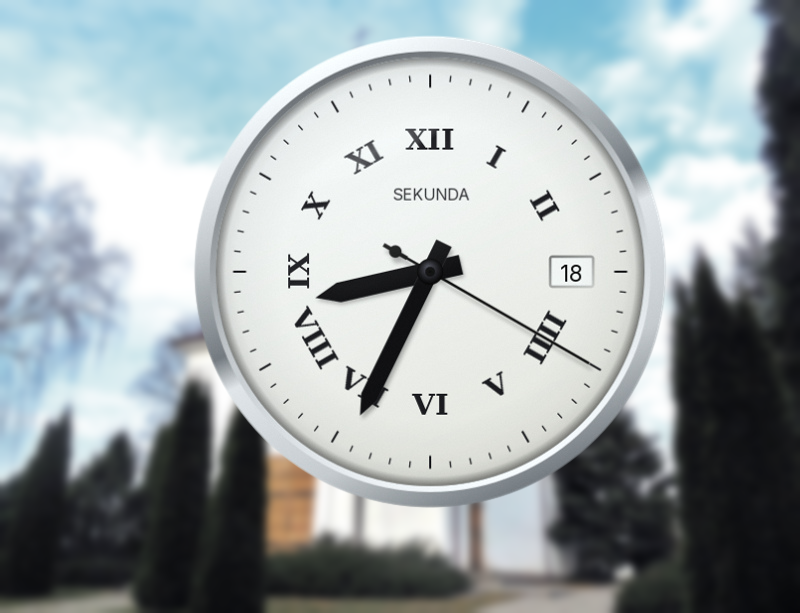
8:34:20
